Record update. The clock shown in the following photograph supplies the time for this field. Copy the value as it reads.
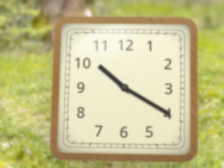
10:20
